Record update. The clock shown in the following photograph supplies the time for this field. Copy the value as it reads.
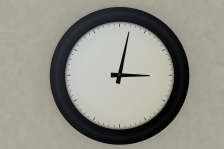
3:02
